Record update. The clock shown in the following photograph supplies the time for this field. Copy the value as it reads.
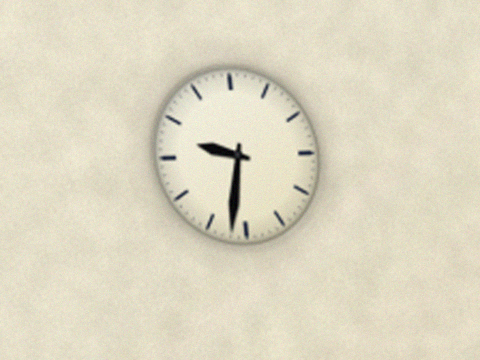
9:32
